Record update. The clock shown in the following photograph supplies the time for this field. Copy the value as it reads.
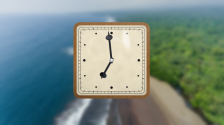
6:59
